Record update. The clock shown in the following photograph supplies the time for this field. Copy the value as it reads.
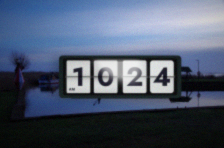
10:24
